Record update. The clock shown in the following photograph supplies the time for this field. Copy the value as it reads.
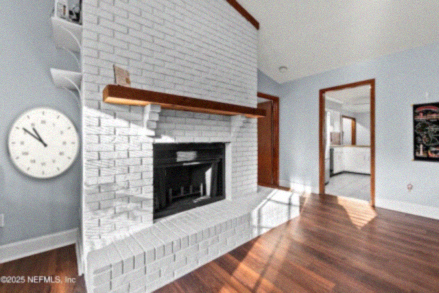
10:51
